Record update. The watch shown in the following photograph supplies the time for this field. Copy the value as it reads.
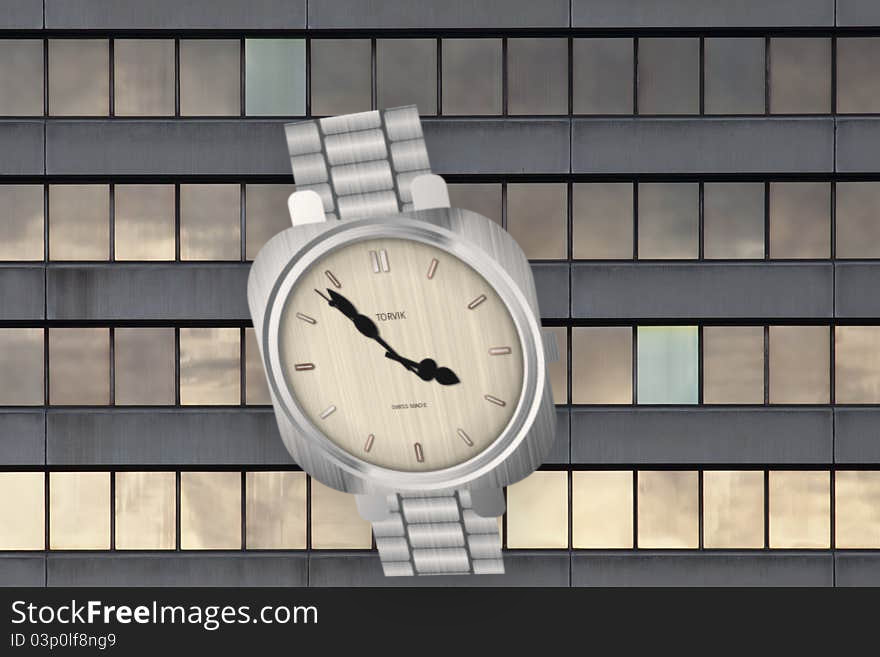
3:53:53
